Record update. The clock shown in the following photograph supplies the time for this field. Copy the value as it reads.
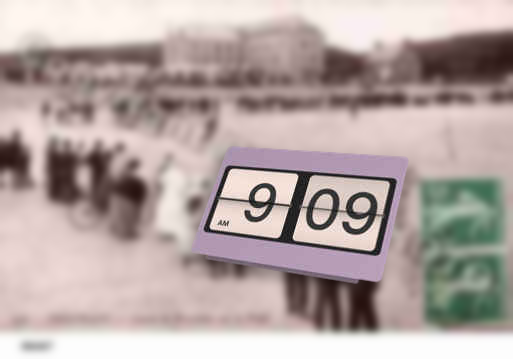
9:09
